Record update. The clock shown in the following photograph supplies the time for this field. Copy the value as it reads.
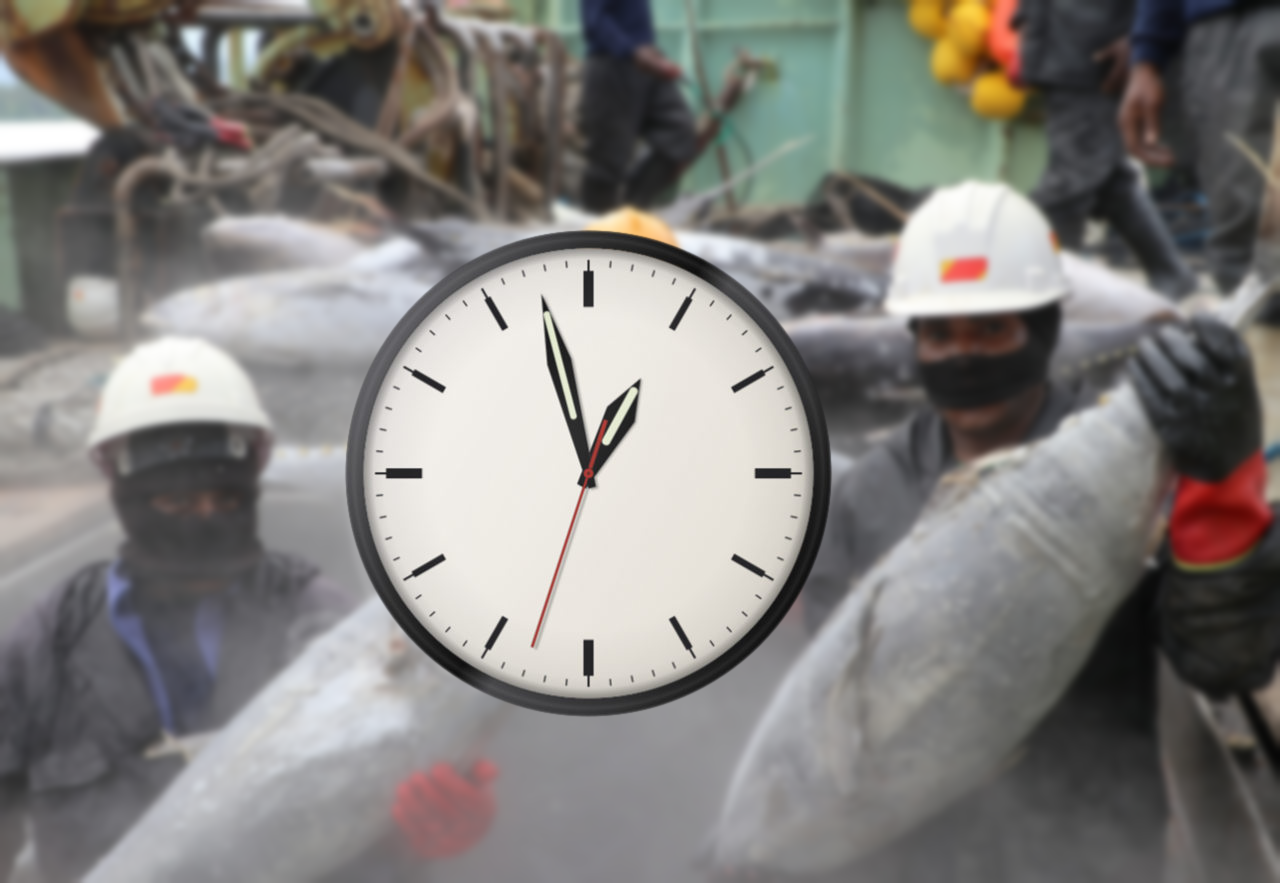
12:57:33
